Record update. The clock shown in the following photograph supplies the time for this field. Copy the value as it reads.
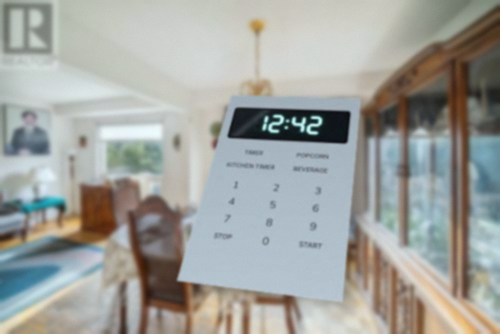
12:42
